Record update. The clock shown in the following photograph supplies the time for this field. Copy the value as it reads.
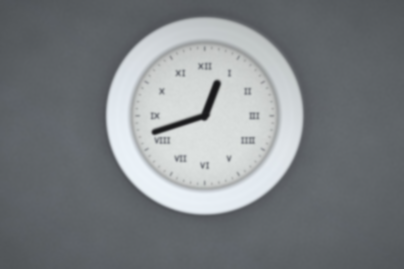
12:42
